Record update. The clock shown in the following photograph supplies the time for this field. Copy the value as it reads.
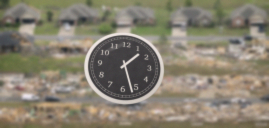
1:27
